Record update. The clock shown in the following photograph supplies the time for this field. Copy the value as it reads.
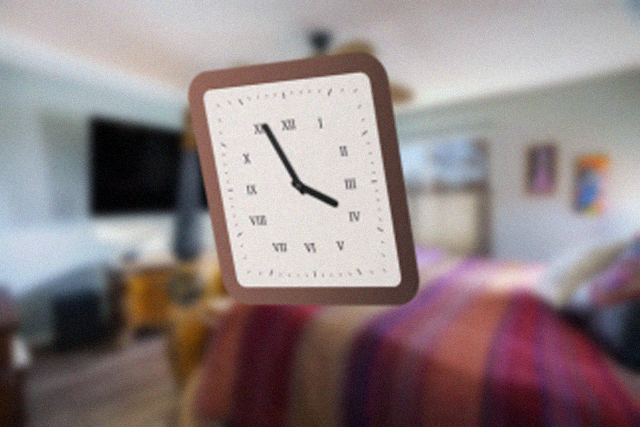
3:56
